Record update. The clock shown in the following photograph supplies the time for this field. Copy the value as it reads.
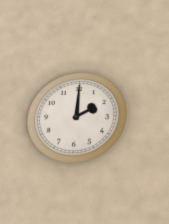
2:00
